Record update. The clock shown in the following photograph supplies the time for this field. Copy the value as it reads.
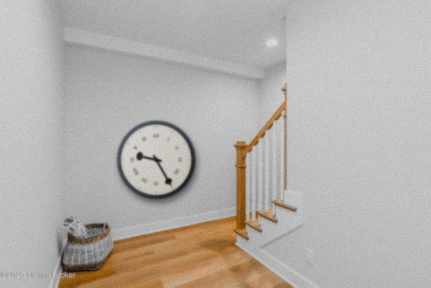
9:25
